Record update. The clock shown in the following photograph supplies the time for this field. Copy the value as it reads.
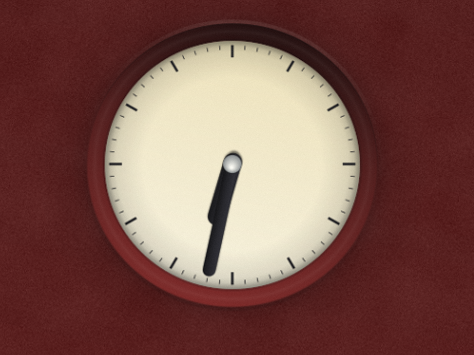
6:32
